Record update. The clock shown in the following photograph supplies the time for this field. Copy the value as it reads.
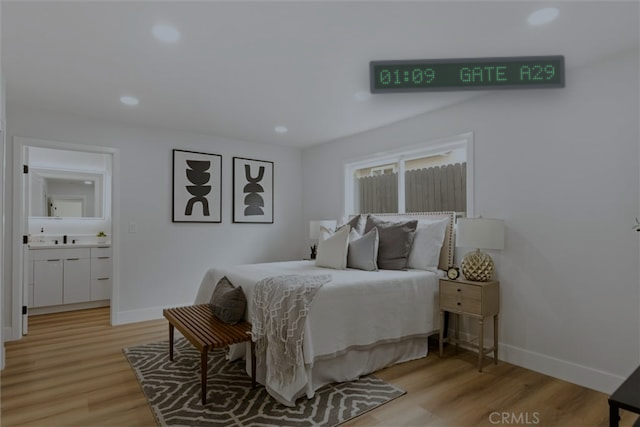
1:09
